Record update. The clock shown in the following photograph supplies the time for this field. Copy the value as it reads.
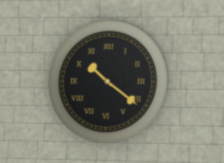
10:21
